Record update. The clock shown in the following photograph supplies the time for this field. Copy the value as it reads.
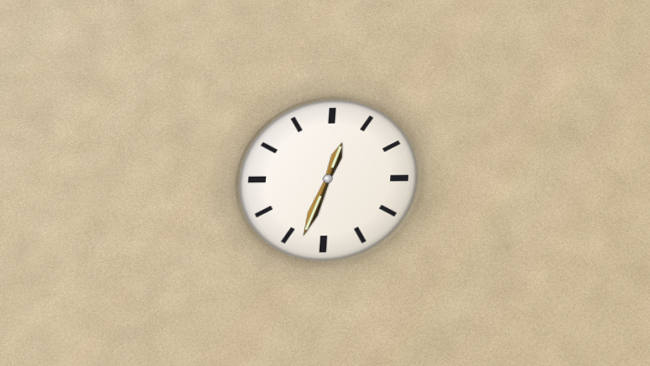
12:33
